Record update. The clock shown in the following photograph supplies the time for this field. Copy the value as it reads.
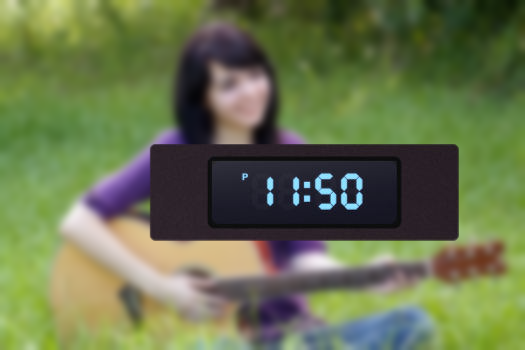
11:50
